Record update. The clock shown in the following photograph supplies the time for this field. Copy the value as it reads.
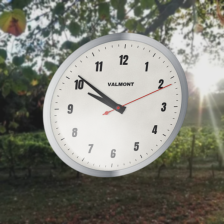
9:51:11
